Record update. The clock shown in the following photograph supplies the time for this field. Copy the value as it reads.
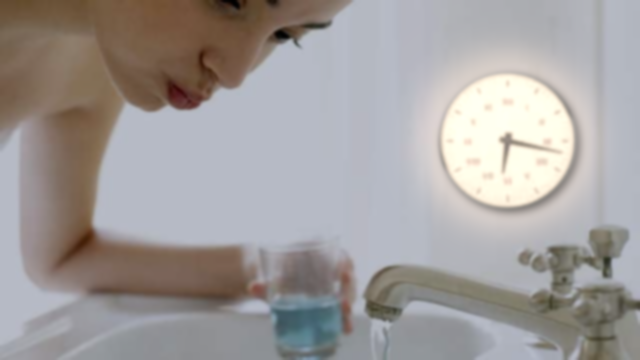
6:17
